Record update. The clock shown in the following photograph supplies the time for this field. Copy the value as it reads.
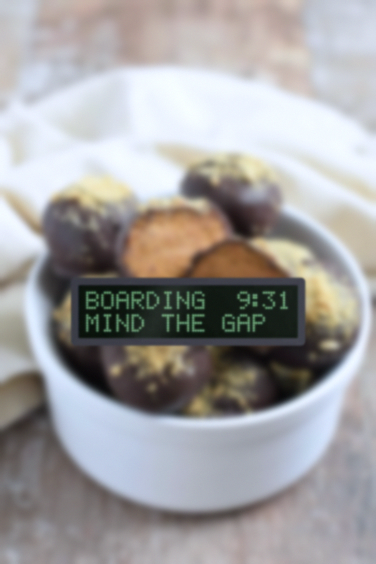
9:31
